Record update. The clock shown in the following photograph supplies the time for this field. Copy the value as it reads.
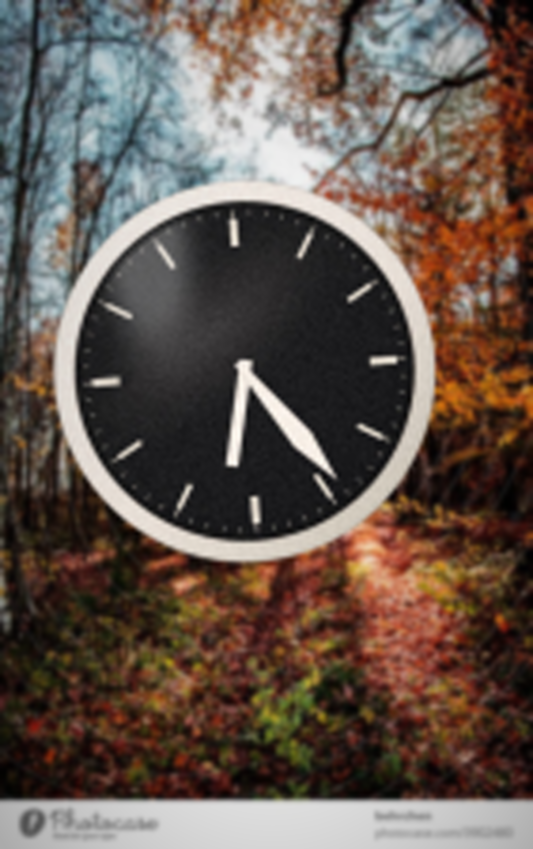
6:24
